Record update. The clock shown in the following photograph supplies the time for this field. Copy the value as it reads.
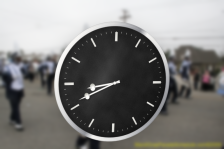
8:41
